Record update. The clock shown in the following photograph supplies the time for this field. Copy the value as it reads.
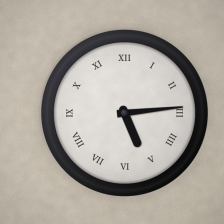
5:14
